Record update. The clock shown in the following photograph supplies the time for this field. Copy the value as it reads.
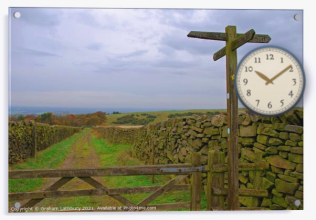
10:09
